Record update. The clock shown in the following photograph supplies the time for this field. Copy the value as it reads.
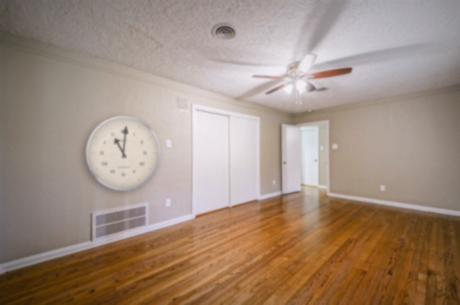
11:01
